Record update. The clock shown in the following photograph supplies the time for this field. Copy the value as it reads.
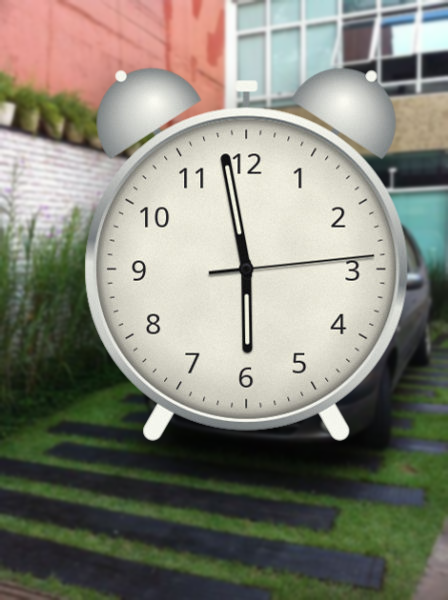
5:58:14
